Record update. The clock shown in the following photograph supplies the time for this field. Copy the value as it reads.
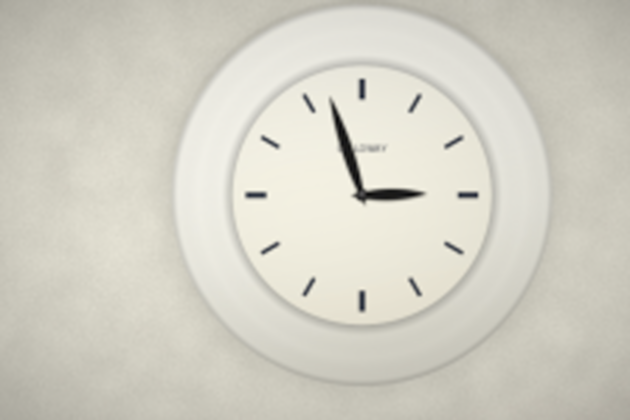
2:57
